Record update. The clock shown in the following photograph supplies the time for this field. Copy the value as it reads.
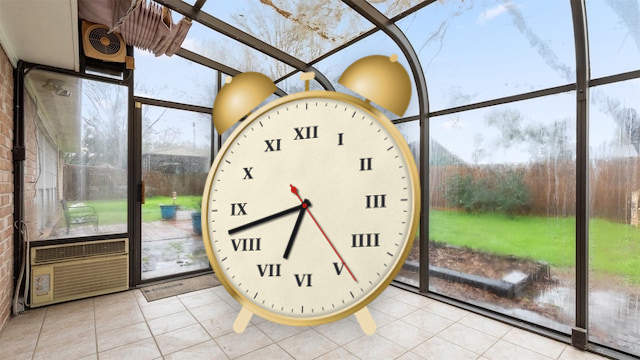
6:42:24
